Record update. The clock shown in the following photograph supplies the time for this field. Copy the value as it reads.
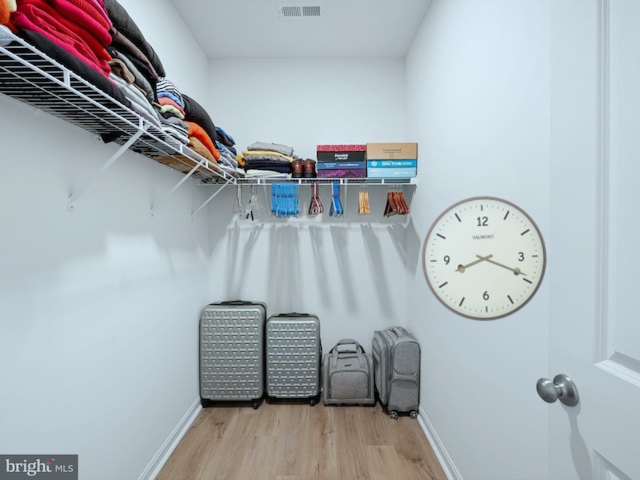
8:19
